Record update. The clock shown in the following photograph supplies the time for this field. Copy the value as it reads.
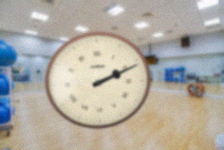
2:11
